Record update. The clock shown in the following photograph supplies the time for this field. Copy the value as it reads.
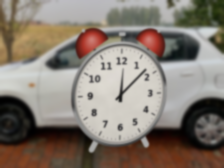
12:08
